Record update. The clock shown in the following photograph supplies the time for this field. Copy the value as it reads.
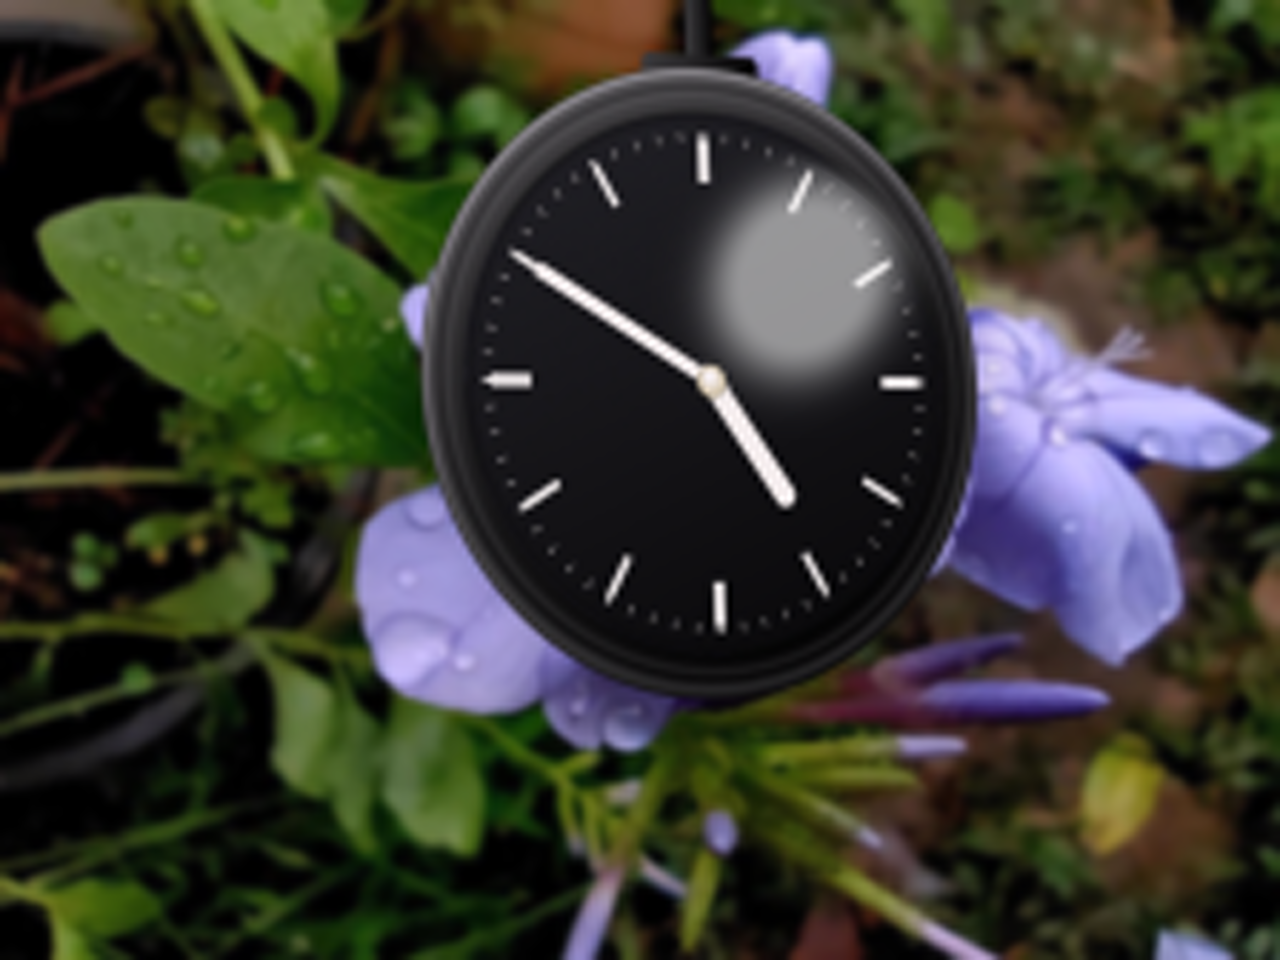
4:50
